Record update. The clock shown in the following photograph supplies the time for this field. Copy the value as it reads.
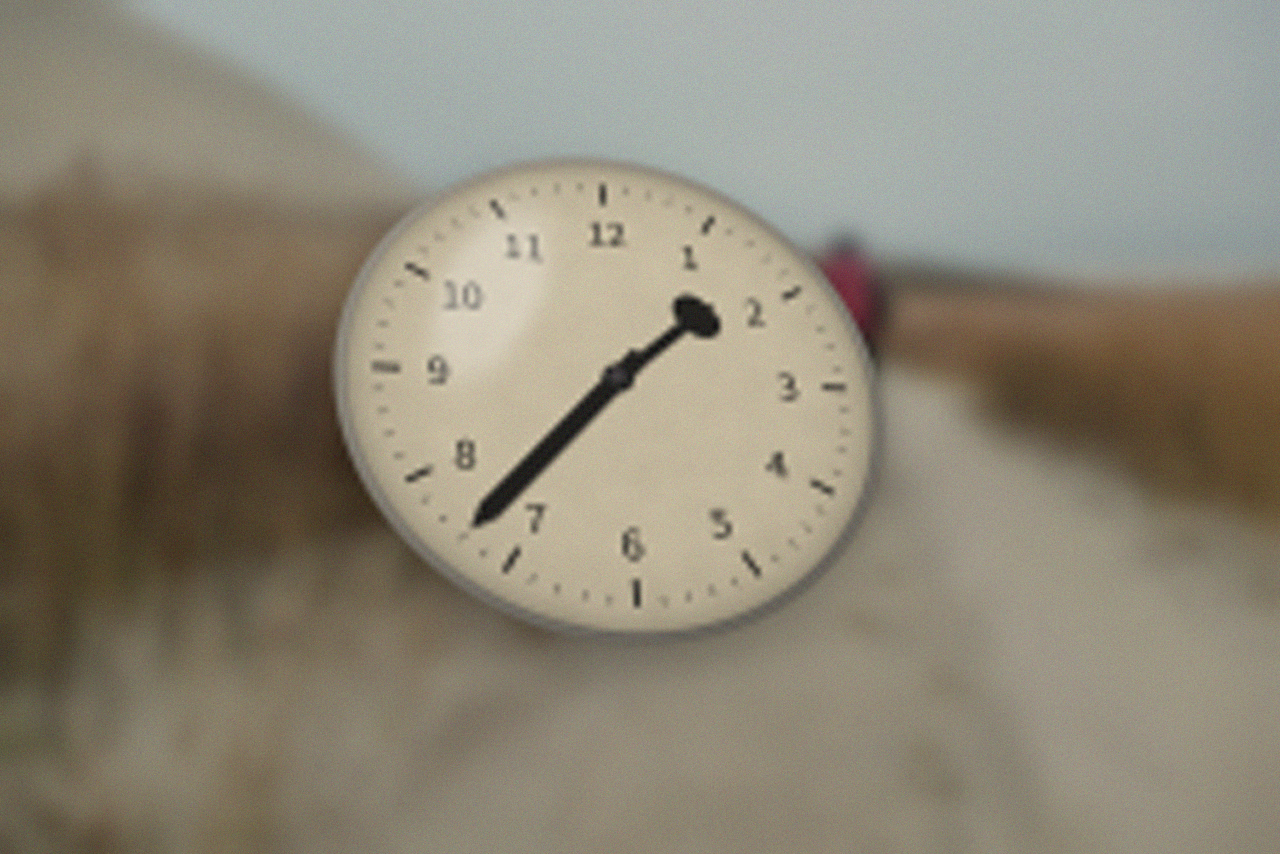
1:37
